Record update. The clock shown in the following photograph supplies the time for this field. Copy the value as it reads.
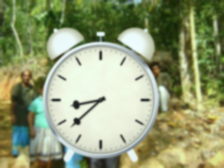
8:38
